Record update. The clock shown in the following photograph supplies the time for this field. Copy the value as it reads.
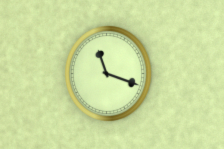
11:18
